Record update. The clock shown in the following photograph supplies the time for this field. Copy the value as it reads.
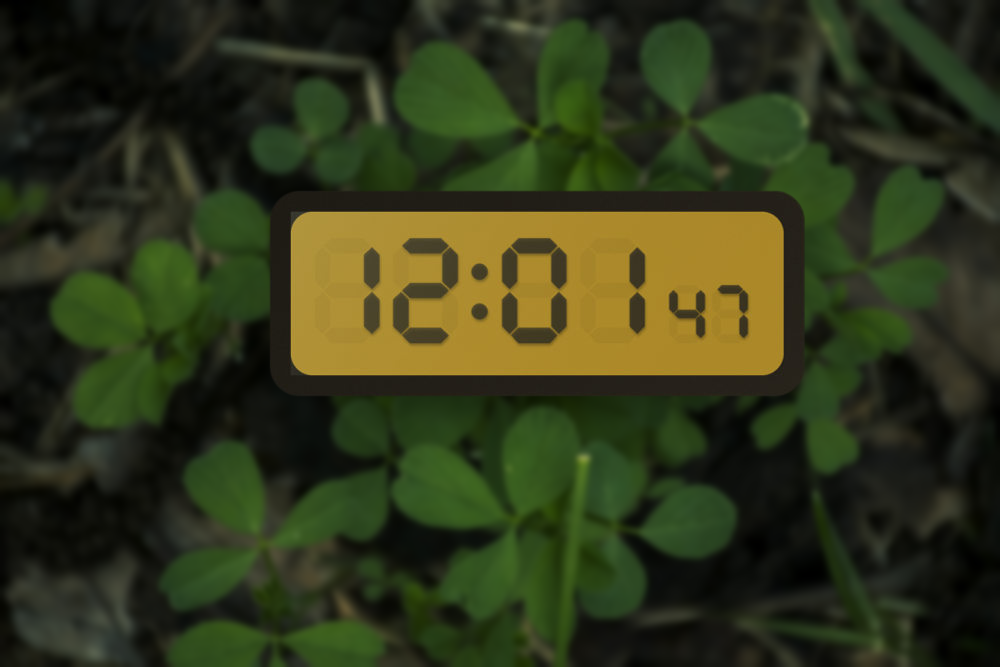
12:01:47
